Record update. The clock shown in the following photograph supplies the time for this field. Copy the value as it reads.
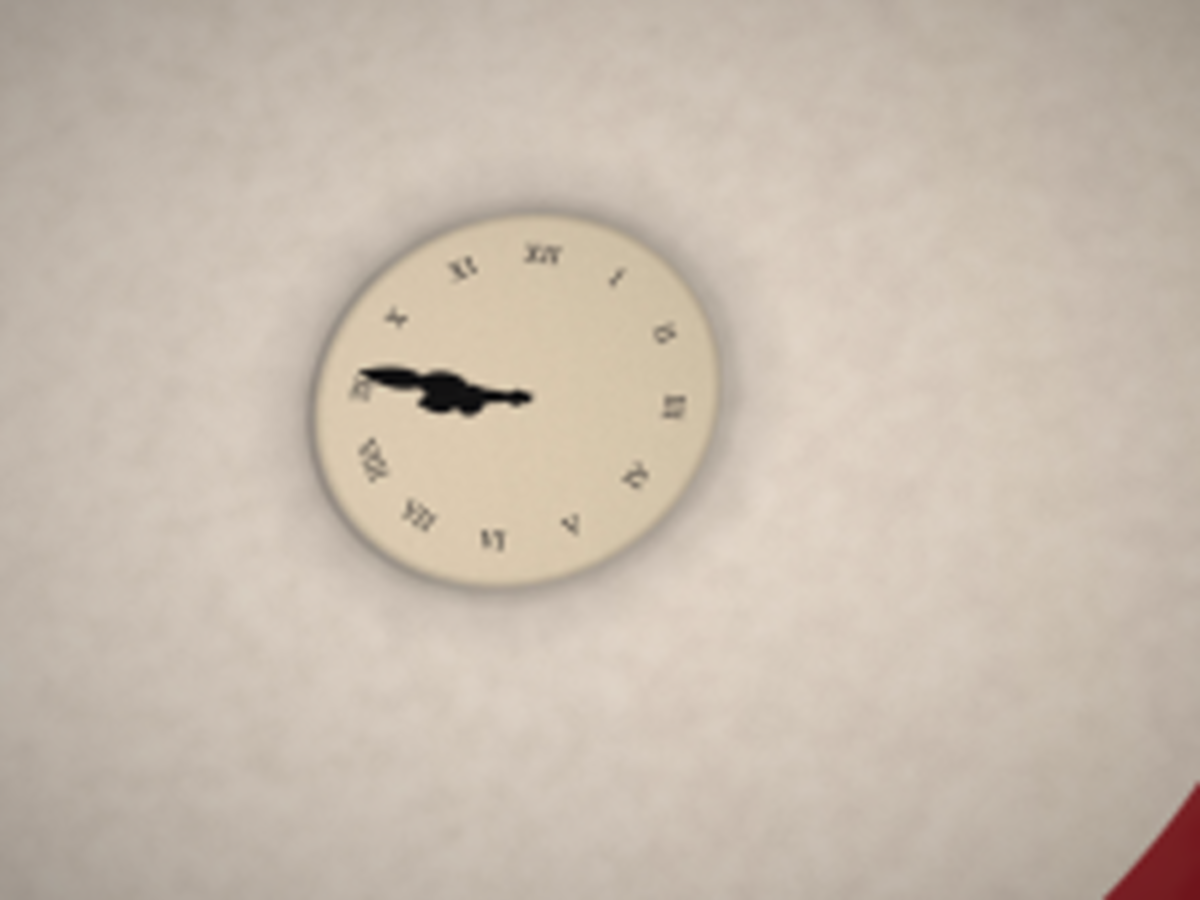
8:46
